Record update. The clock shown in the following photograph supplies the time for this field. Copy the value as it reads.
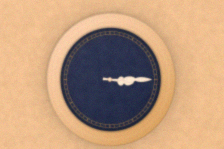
3:15
